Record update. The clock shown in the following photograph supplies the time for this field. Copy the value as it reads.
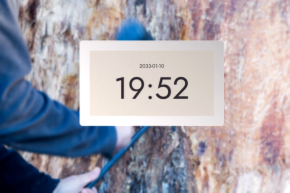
19:52
